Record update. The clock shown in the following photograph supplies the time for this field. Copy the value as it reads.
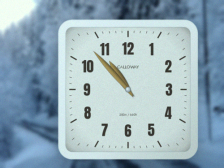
10:53
